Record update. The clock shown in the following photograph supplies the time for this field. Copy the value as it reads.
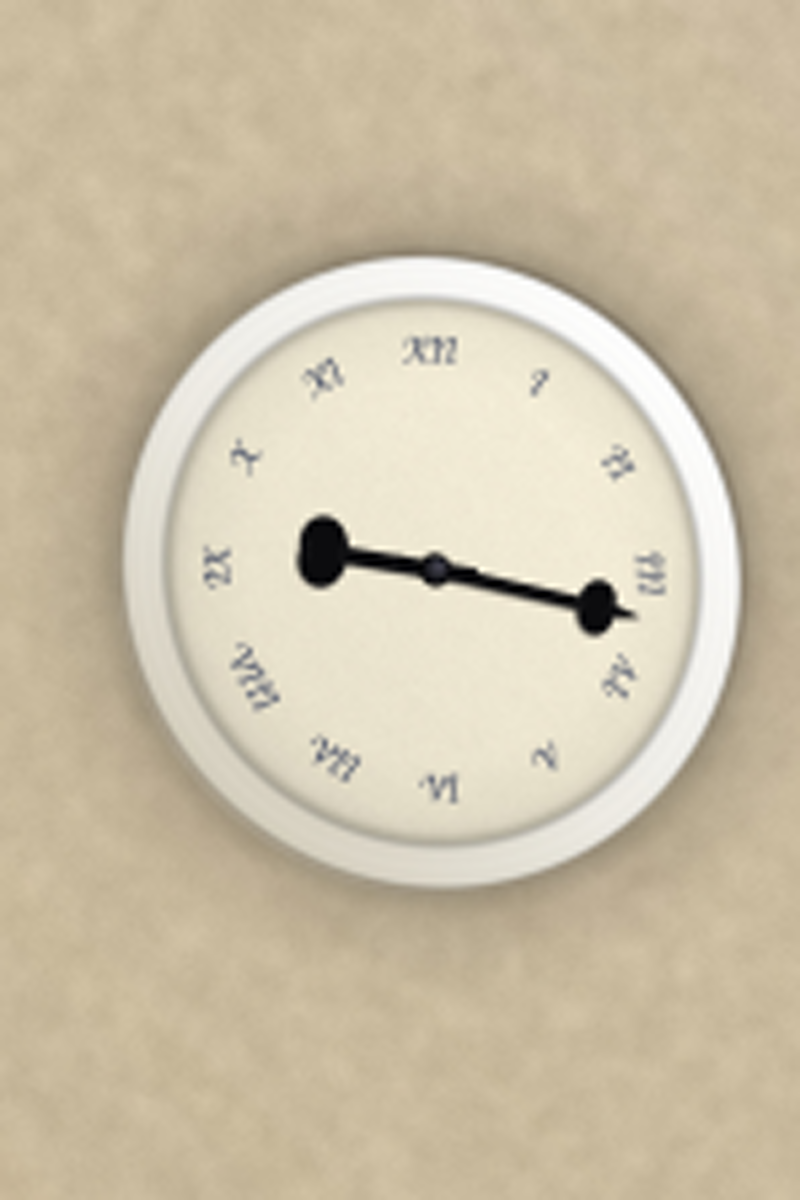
9:17
